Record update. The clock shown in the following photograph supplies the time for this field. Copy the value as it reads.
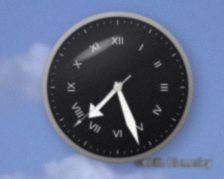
7:26:38
